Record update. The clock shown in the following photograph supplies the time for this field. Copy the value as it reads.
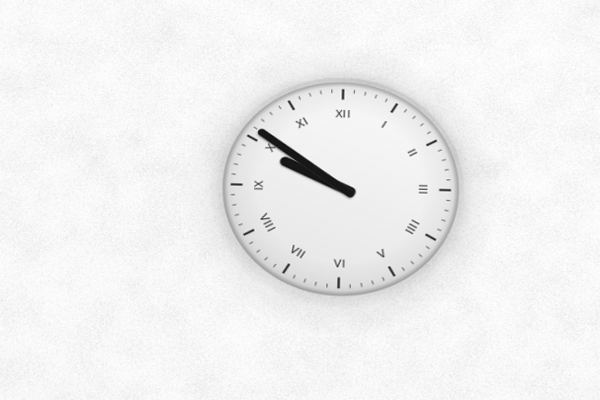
9:51
